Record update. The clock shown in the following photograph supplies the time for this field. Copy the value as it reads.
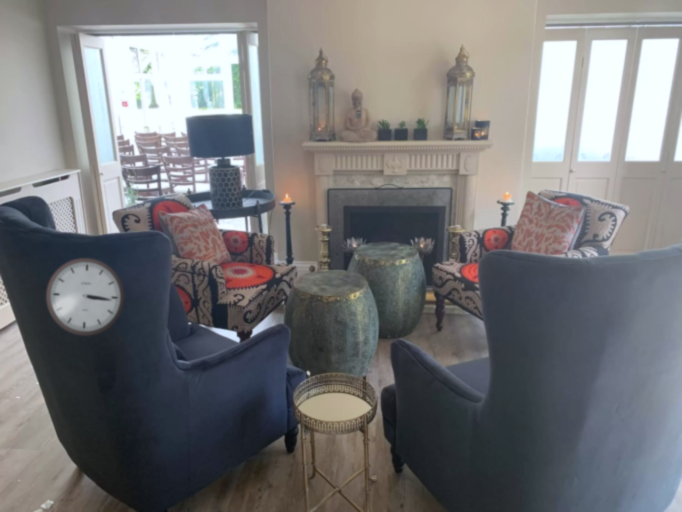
3:16
